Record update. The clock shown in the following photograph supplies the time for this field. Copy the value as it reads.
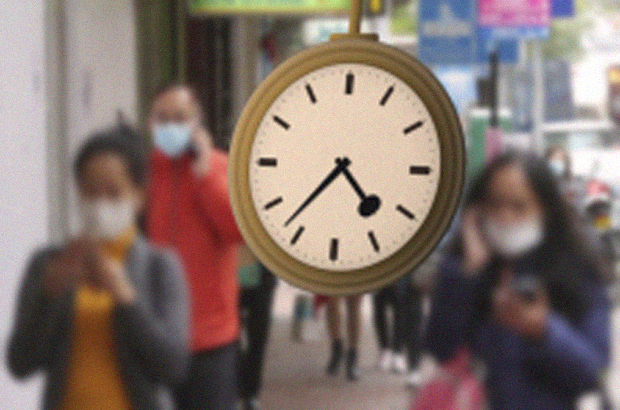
4:37
